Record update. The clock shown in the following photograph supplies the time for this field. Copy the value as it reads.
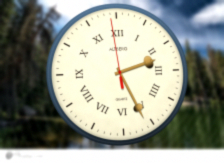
2:25:59
